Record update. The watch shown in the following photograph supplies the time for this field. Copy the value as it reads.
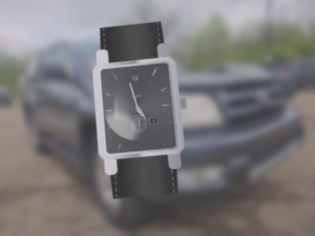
4:58
